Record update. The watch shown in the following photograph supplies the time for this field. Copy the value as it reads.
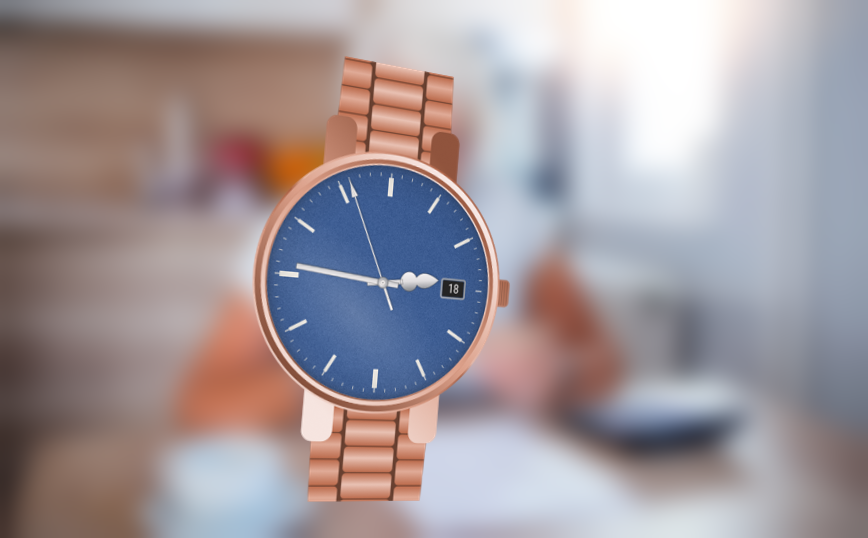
2:45:56
